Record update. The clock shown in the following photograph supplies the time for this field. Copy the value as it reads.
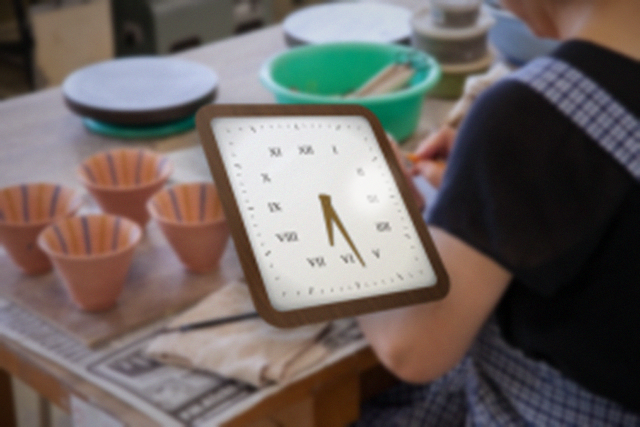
6:28
